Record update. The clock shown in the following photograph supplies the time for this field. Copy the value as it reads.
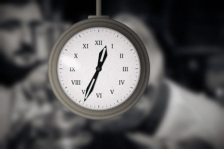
12:34
